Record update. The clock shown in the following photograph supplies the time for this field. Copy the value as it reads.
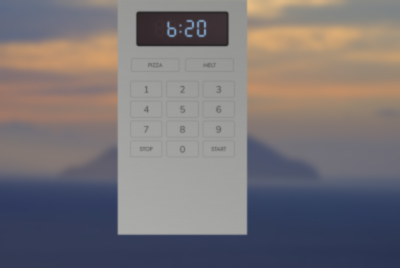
6:20
